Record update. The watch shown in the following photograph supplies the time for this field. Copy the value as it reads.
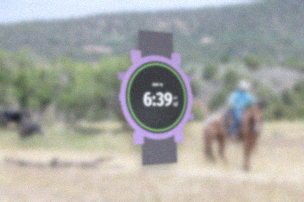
6:39
